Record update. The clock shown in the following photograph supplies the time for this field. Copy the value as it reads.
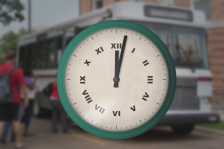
12:02
